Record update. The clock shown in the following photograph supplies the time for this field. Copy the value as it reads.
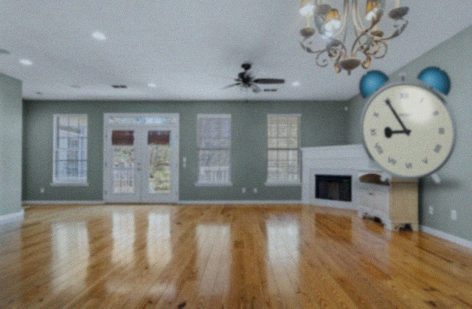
8:55
